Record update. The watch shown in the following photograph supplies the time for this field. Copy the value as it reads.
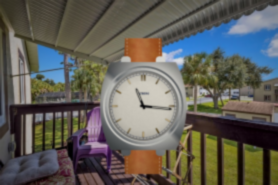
11:16
